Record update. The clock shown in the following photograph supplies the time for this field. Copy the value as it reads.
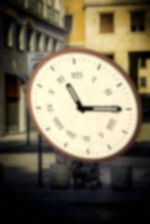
11:15
